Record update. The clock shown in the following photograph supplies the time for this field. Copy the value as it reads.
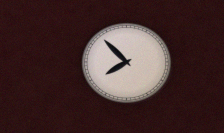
7:53
